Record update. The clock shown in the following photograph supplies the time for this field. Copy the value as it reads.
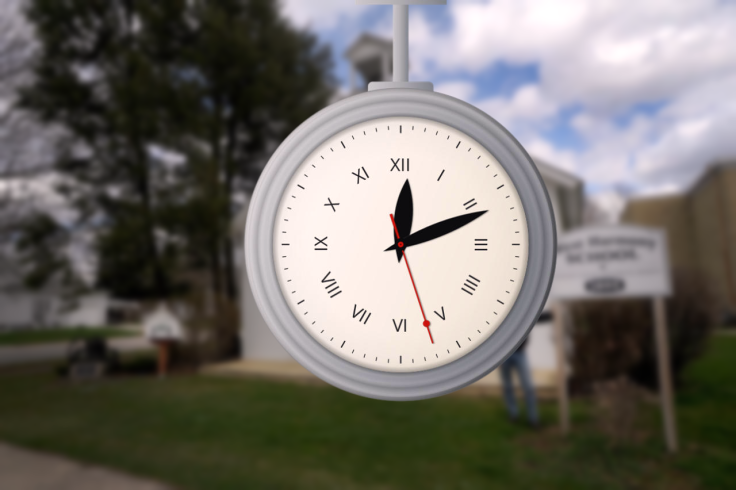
12:11:27
